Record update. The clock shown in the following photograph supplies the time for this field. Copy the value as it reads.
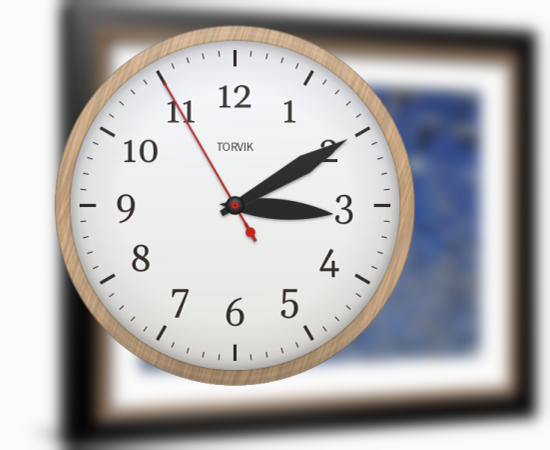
3:09:55
